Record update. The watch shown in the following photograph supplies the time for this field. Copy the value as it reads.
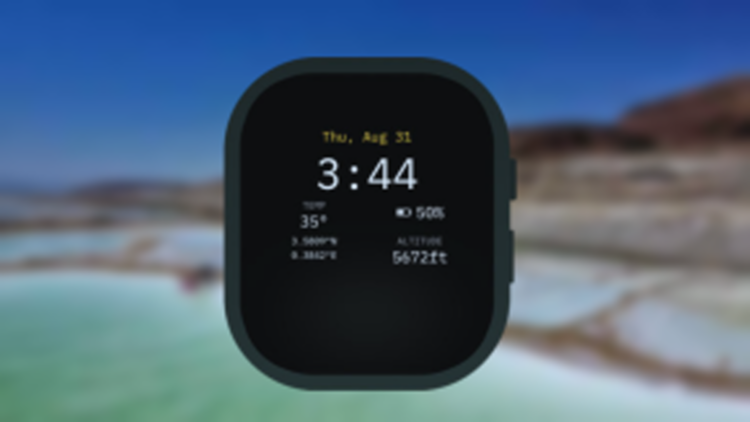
3:44
